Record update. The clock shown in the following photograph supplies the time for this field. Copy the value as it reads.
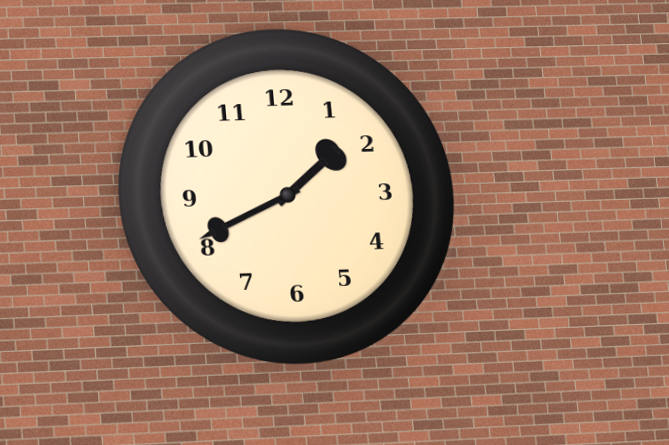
1:41
